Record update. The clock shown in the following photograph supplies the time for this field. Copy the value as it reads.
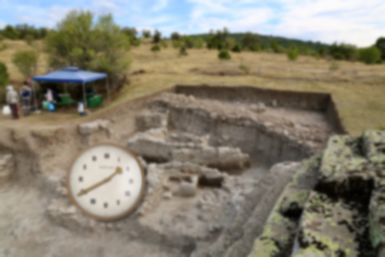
1:40
